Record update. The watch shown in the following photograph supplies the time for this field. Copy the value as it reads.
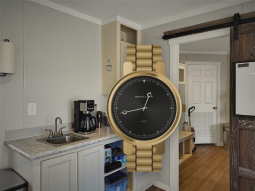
12:43
